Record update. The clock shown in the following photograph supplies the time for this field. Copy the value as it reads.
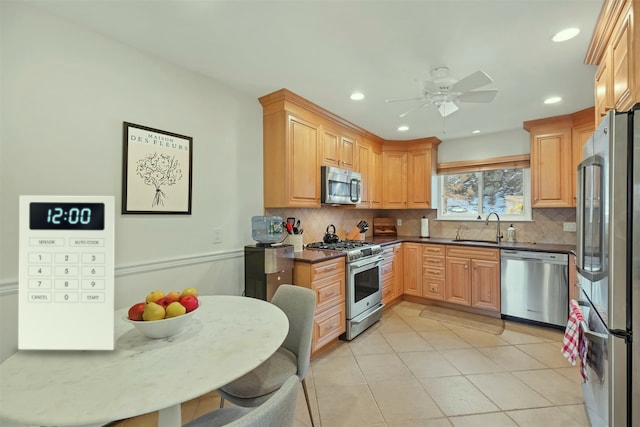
12:00
